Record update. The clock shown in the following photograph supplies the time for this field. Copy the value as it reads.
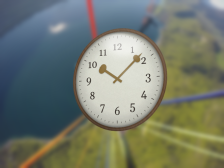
10:08
